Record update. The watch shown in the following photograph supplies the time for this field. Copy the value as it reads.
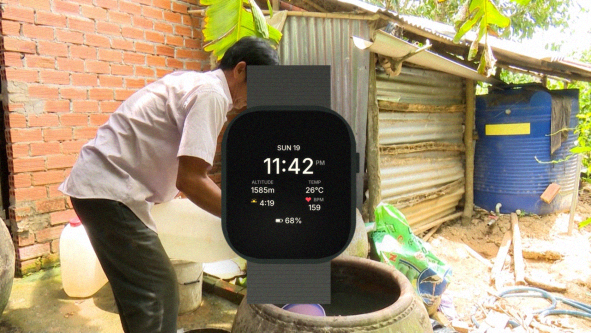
11:42
